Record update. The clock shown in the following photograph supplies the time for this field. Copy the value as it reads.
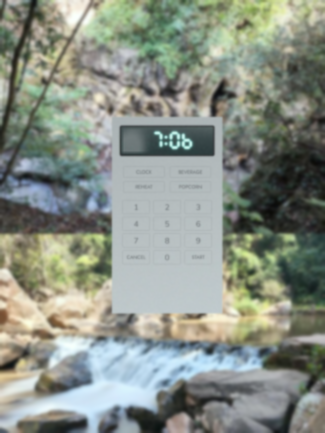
7:06
